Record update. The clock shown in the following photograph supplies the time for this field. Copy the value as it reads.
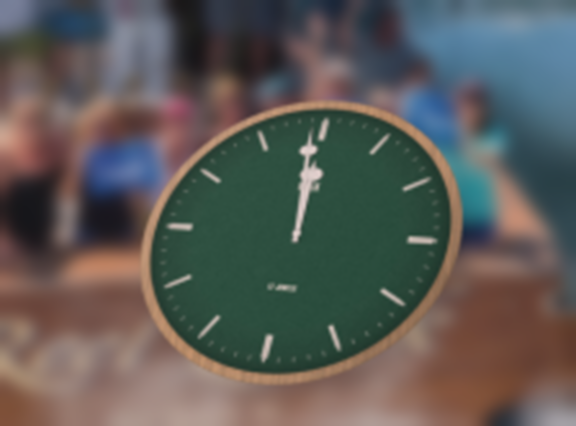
11:59
